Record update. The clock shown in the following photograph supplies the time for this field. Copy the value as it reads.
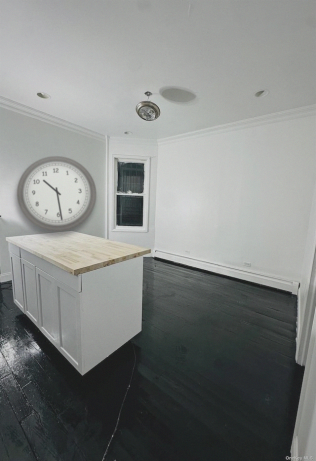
10:29
